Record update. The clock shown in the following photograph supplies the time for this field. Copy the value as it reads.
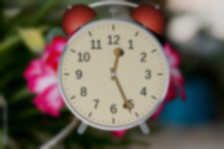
12:26
